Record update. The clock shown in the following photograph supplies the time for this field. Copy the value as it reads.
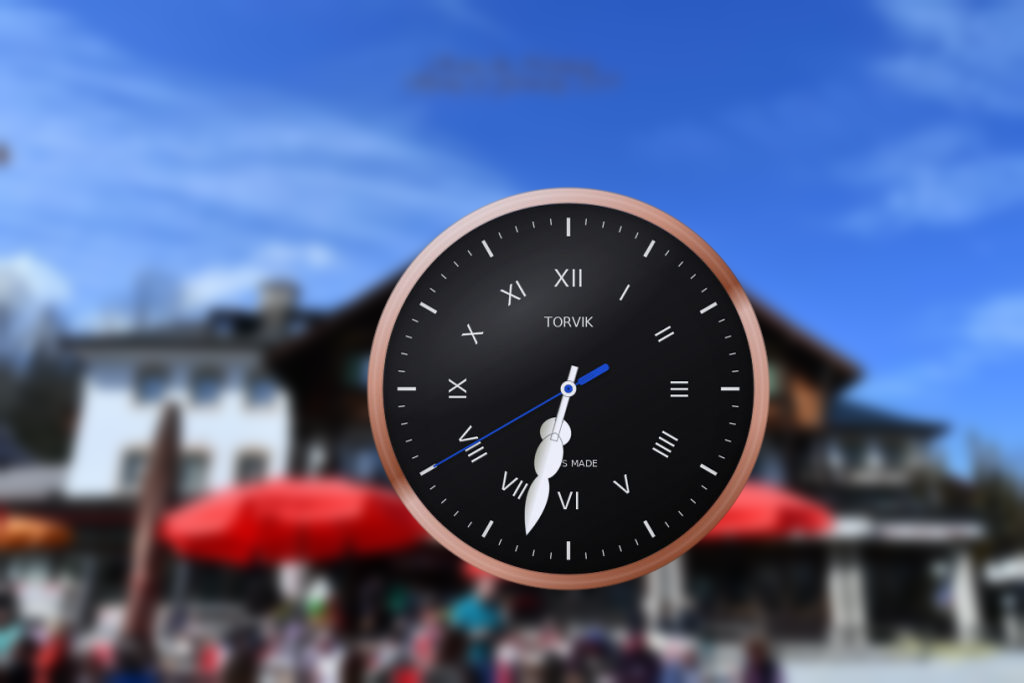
6:32:40
